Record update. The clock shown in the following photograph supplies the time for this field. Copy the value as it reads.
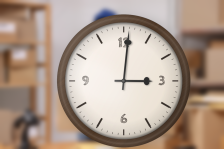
3:01
